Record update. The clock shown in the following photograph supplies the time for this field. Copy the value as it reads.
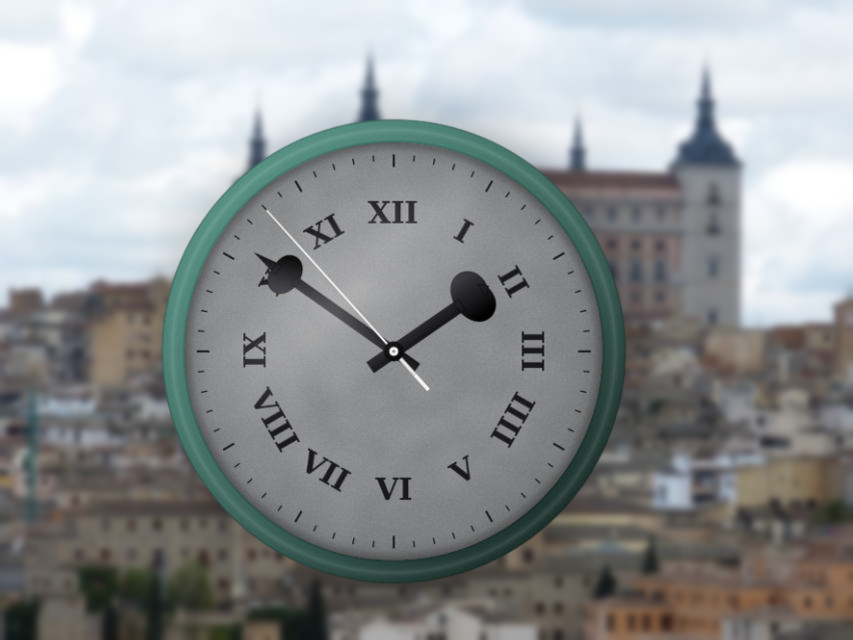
1:50:53
